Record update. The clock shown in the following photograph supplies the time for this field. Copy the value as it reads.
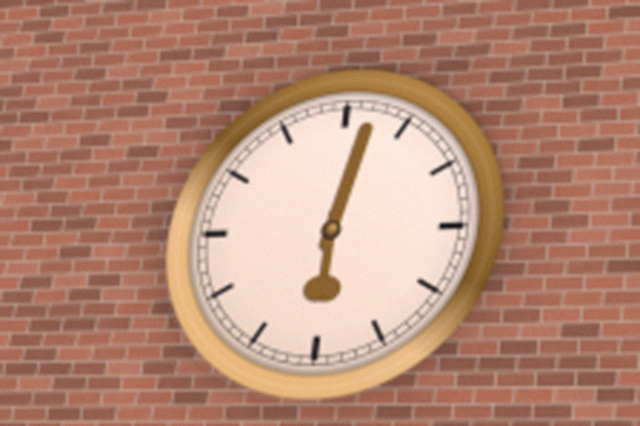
6:02
